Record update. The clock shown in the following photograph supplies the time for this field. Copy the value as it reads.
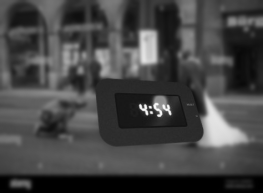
4:54
